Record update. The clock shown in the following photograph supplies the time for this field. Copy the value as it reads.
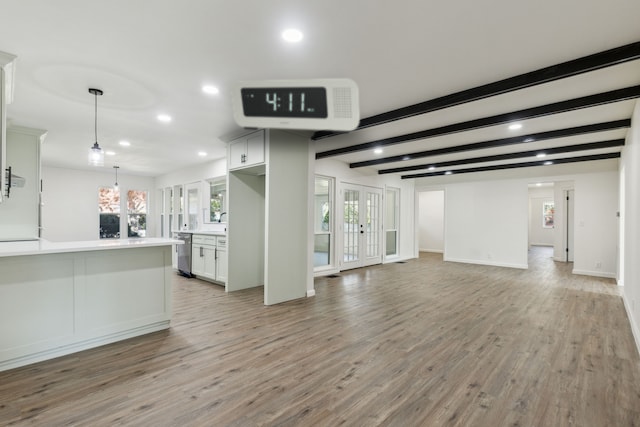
4:11
